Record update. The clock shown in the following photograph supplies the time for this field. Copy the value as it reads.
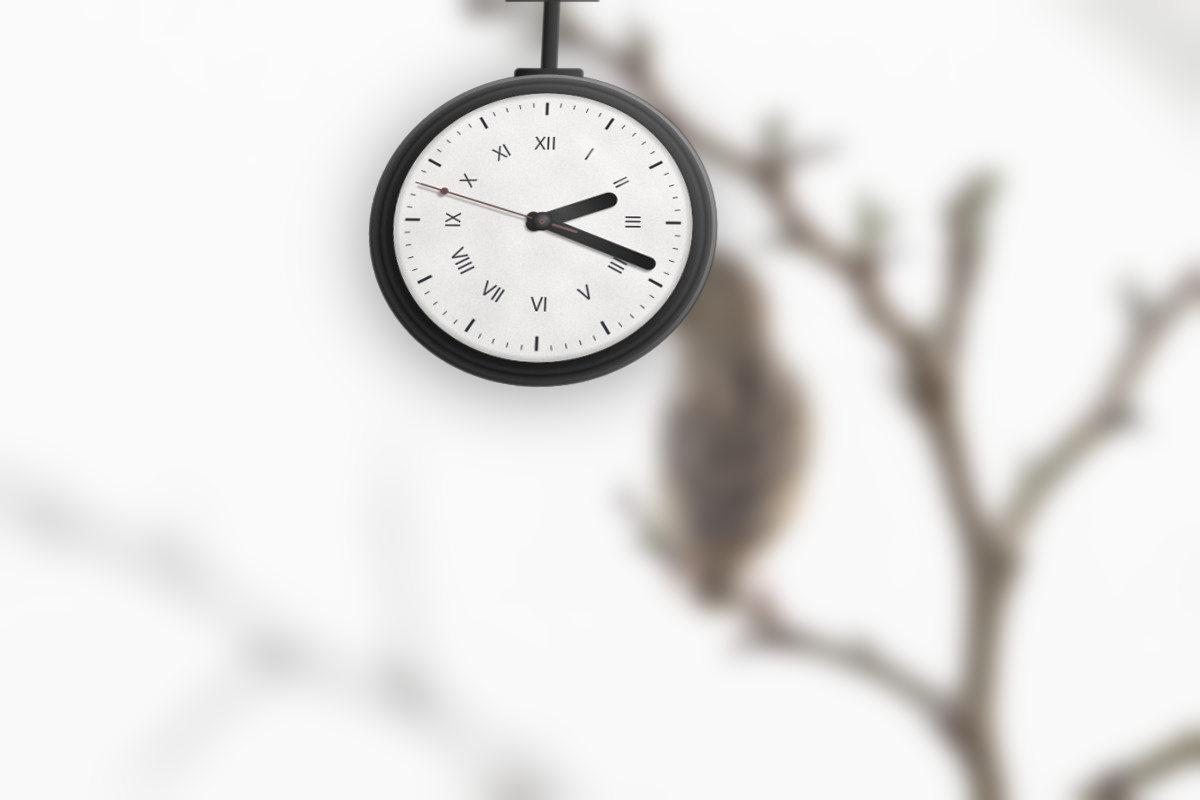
2:18:48
